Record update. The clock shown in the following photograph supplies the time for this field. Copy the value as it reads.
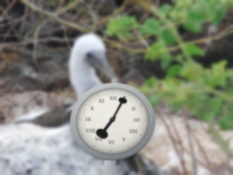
7:04
